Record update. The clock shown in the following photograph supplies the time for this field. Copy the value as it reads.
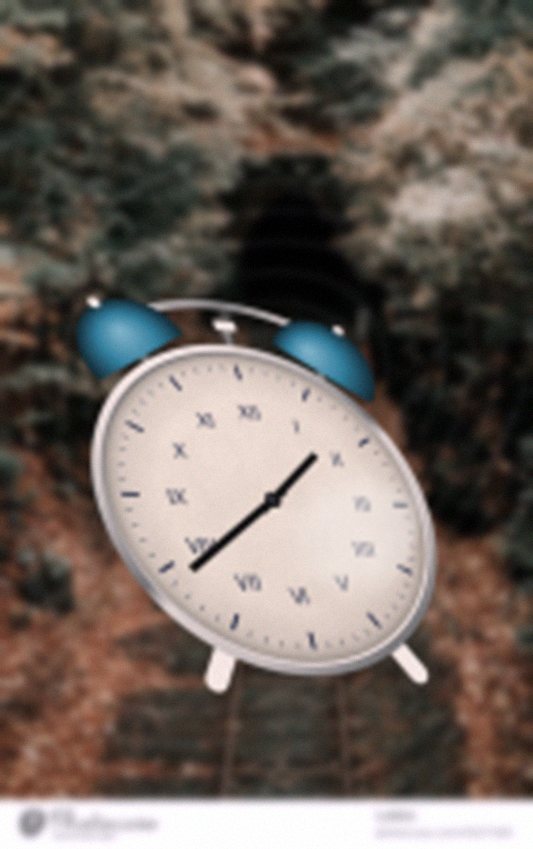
1:39
